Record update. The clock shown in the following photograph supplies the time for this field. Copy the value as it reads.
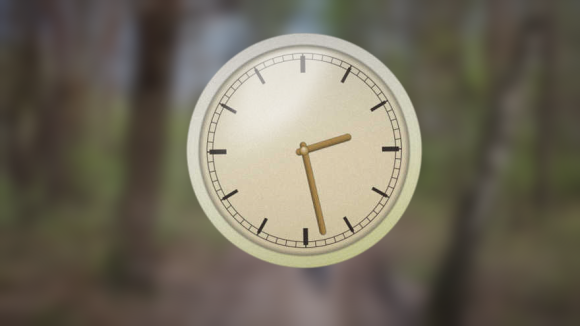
2:28
